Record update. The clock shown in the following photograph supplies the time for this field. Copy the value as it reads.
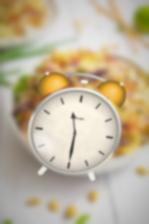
11:30
